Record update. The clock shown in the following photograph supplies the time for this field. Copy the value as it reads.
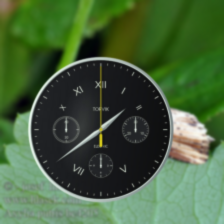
1:39
